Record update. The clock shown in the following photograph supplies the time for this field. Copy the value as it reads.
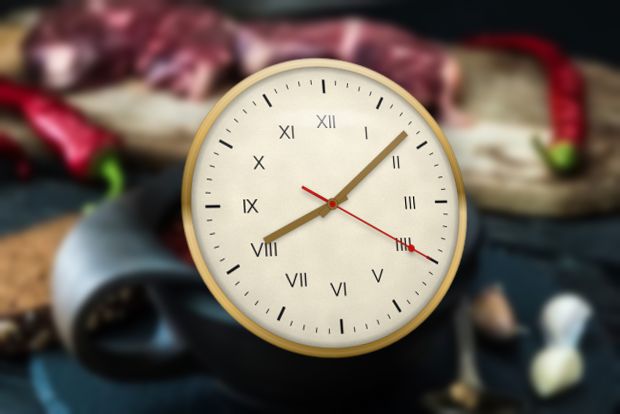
8:08:20
